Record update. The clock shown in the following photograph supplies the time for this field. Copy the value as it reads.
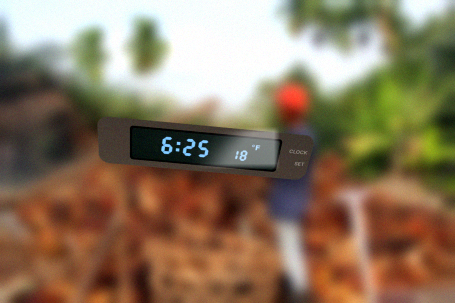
6:25
